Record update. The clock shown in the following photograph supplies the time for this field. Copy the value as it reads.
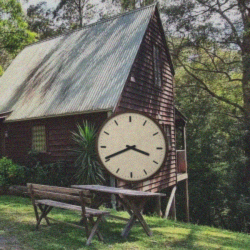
3:41
